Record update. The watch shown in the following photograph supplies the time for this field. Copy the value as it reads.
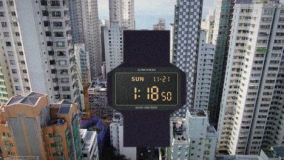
1:18:50
